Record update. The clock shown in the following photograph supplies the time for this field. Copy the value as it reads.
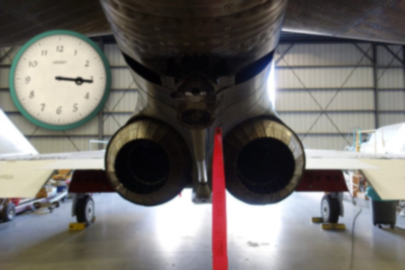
3:16
